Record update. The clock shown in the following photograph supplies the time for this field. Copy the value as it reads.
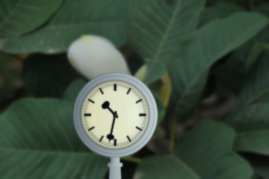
10:32
